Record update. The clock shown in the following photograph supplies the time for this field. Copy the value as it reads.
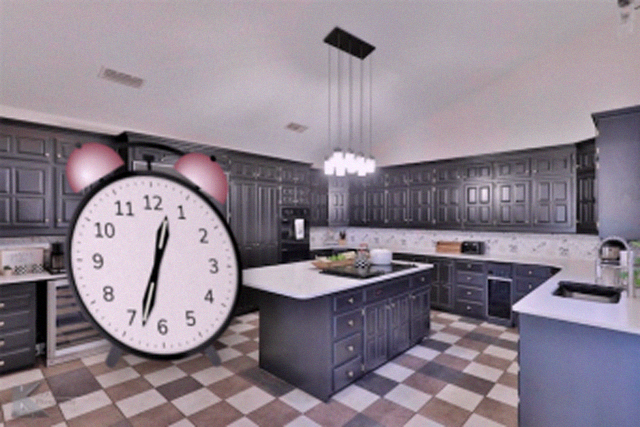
12:33
